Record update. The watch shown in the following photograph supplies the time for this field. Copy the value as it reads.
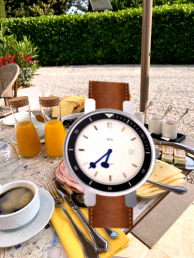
6:38
